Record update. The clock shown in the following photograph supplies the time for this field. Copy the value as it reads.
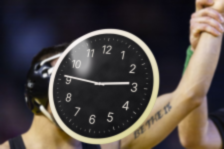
2:46
